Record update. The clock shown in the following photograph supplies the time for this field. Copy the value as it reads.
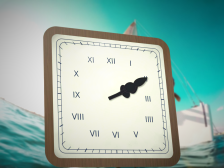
2:10
